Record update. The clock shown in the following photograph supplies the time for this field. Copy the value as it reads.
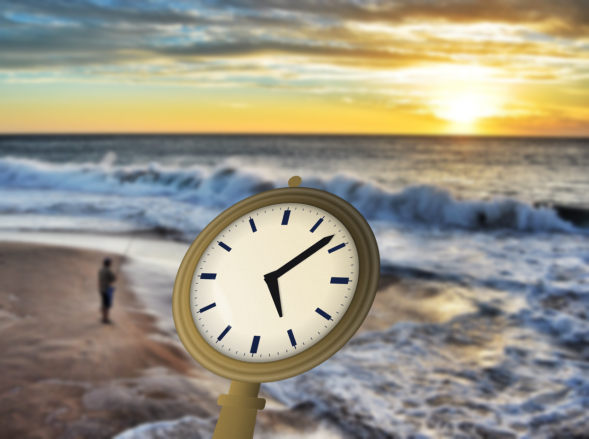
5:08
